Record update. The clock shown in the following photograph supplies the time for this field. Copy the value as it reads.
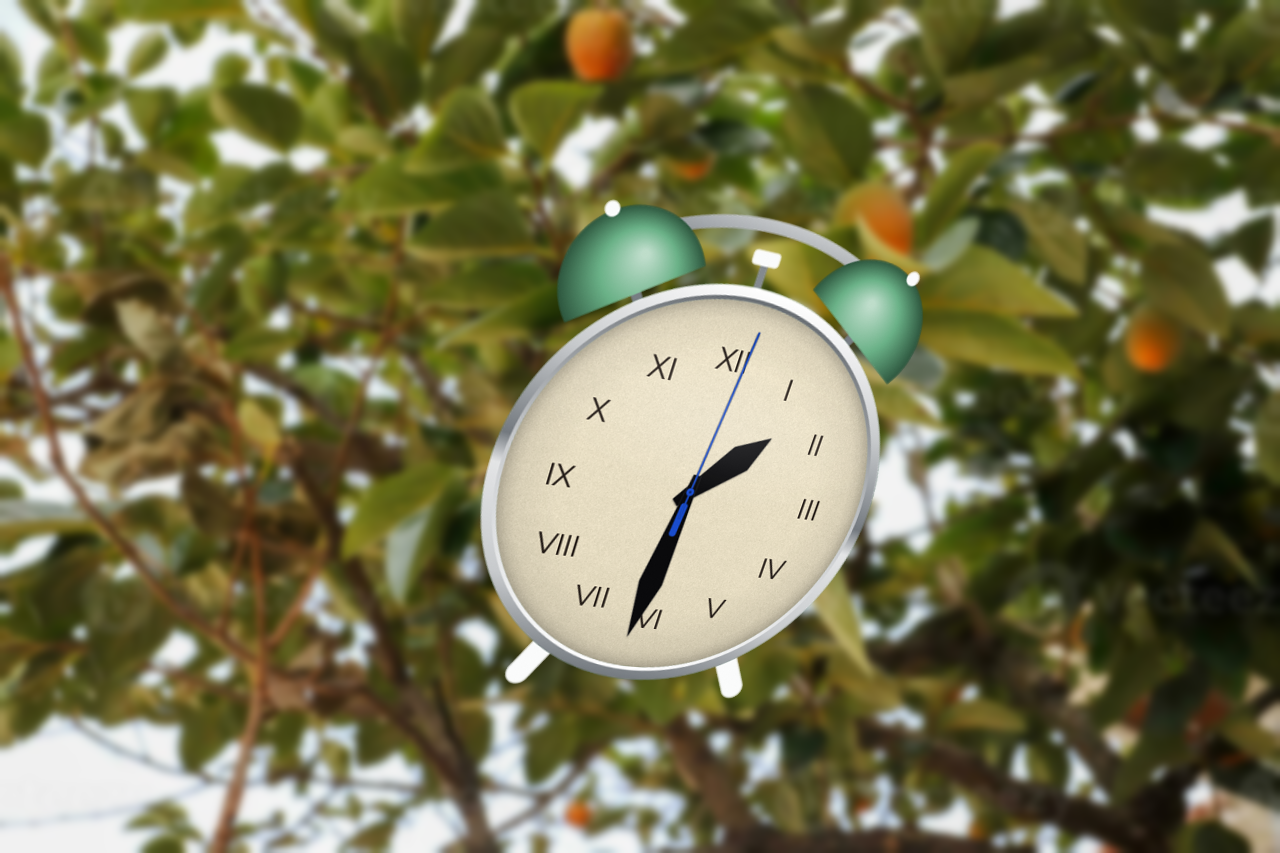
1:31:01
